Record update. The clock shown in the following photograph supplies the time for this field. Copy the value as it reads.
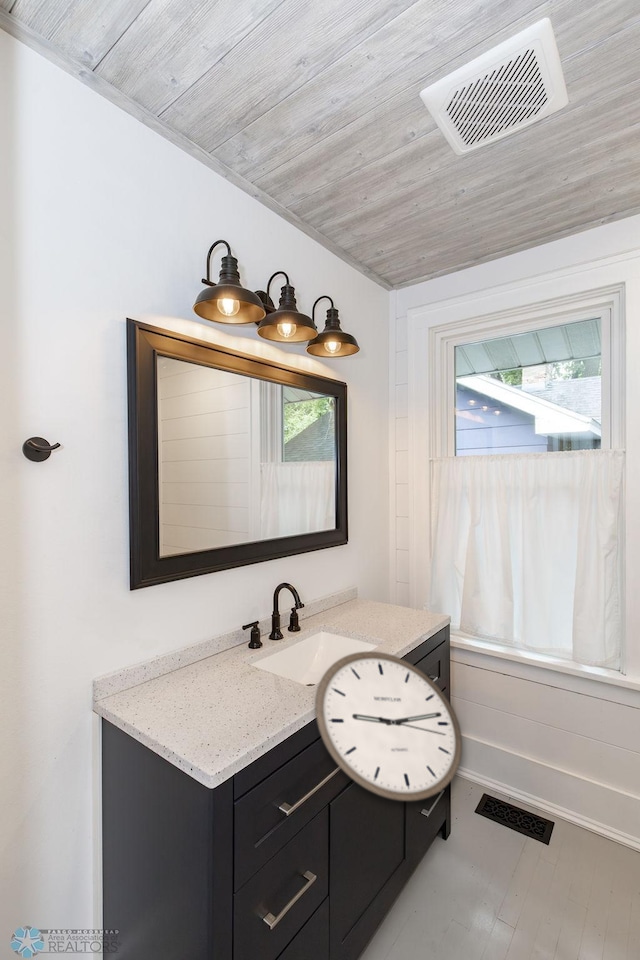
9:13:17
